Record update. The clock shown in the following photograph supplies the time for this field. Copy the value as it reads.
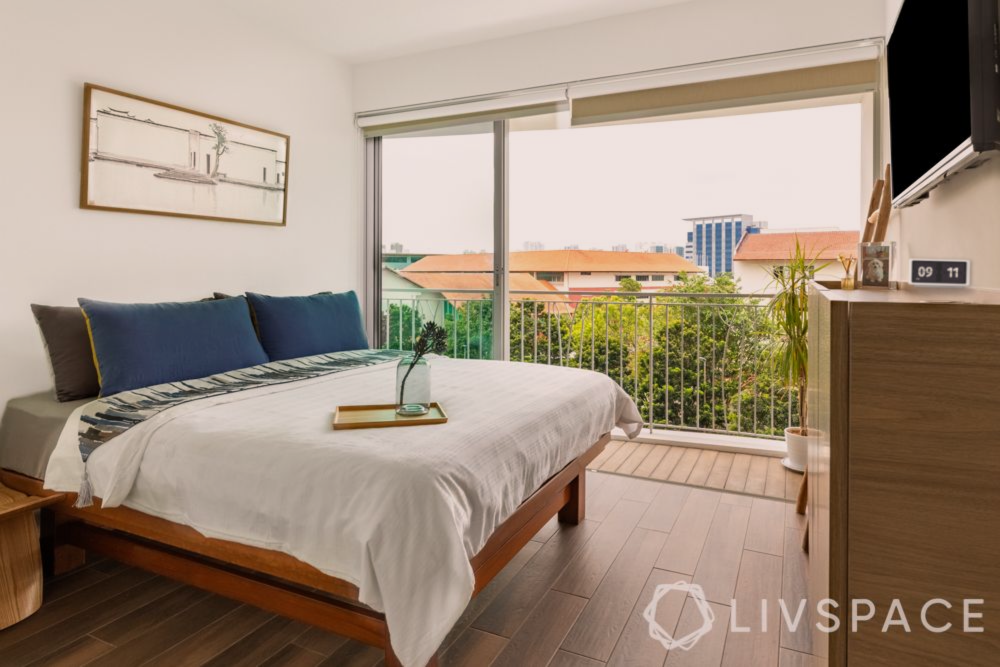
9:11
